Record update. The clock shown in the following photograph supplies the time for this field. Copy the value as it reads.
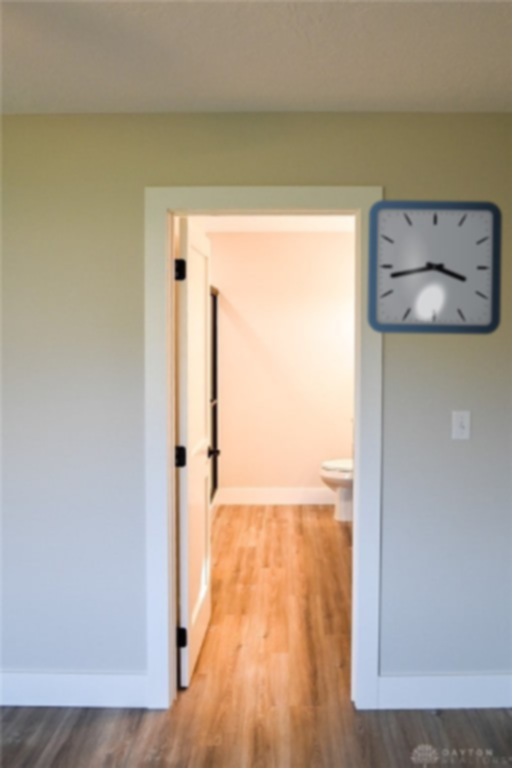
3:43
